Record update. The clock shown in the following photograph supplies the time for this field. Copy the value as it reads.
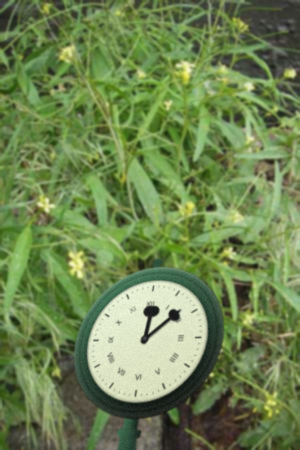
12:08
